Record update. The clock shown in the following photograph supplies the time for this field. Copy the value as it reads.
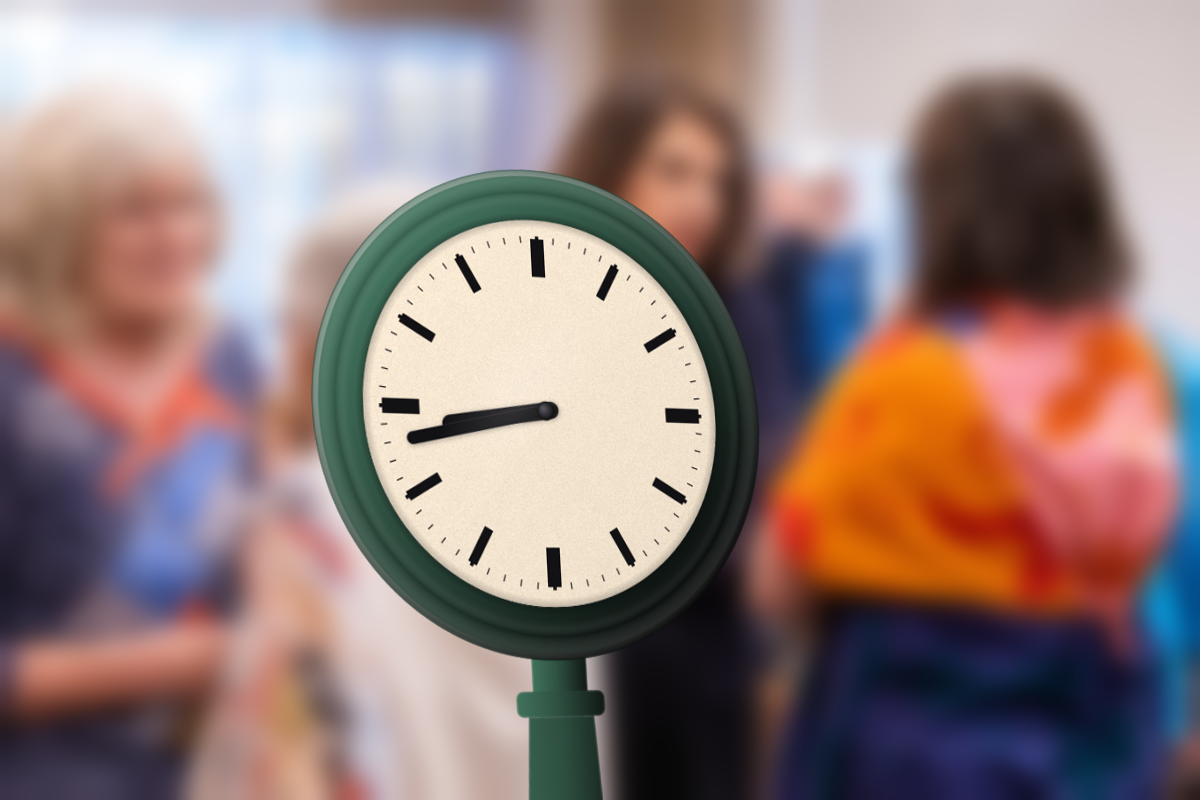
8:43
